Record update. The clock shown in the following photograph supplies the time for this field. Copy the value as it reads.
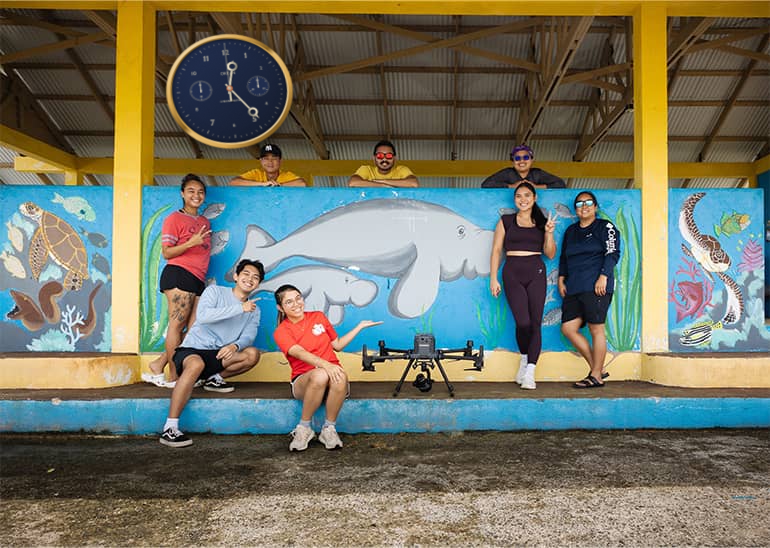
12:24
